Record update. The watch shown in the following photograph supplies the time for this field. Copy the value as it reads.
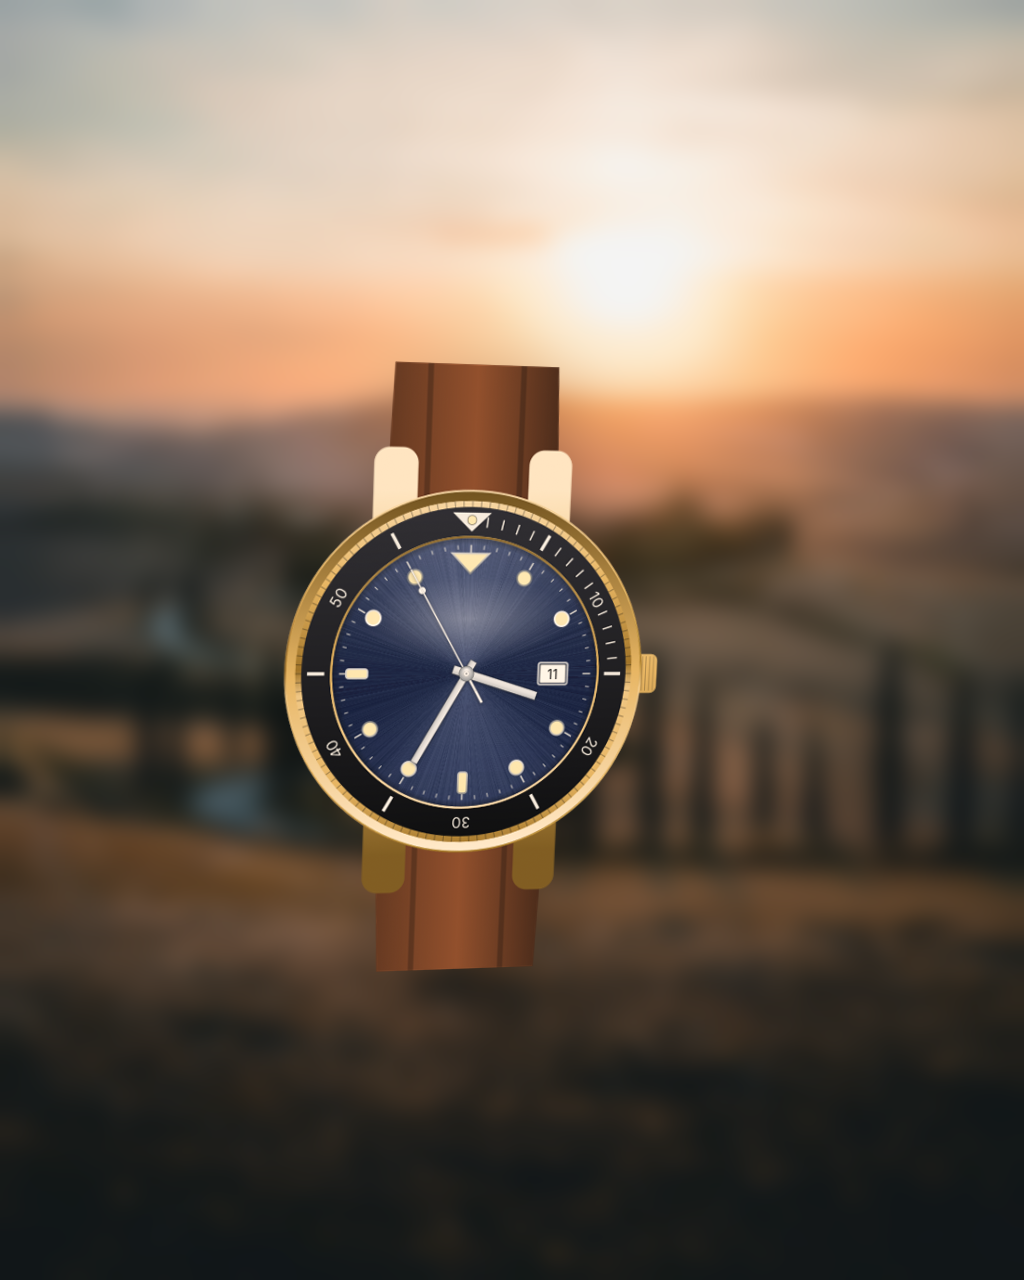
3:34:55
